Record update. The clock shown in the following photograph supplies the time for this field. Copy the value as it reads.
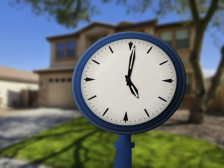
5:01
